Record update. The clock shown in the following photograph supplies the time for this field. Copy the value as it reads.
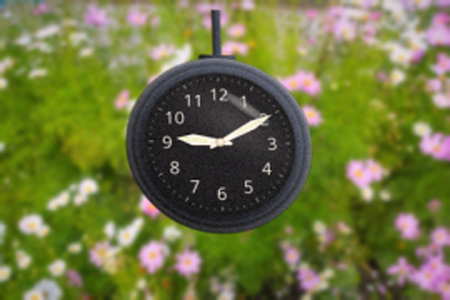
9:10
